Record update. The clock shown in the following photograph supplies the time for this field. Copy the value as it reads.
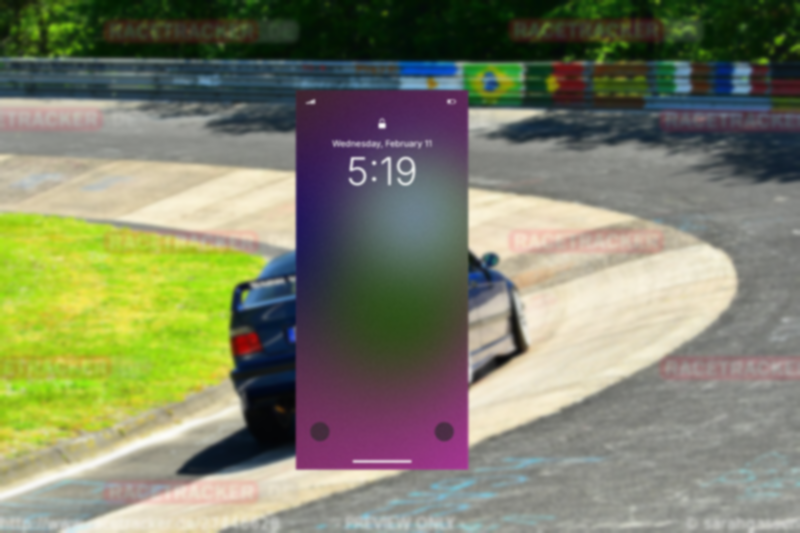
5:19
